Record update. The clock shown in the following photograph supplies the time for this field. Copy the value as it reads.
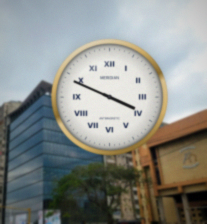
3:49
